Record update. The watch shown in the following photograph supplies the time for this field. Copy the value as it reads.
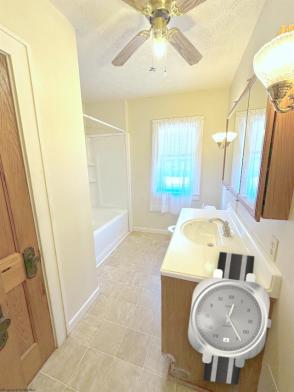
12:24
